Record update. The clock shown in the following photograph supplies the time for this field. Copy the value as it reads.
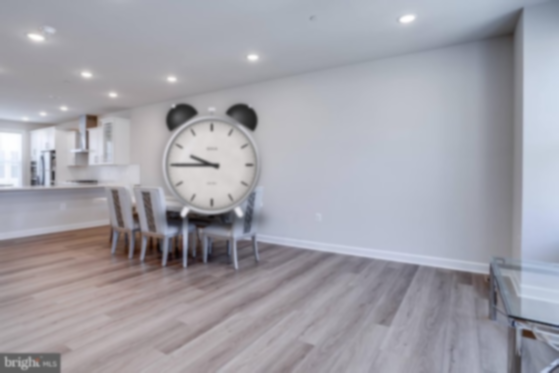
9:45
